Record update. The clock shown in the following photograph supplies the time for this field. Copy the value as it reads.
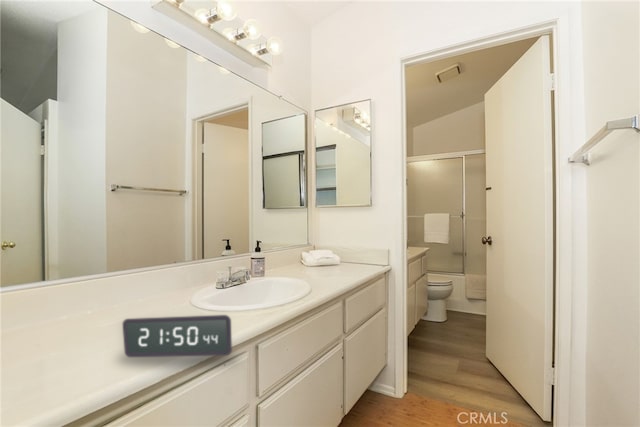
21:50:44
